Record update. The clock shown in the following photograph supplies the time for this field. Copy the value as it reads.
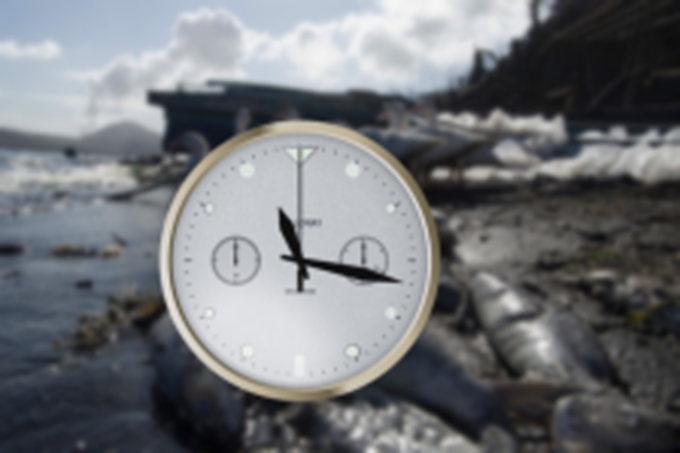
11:17
